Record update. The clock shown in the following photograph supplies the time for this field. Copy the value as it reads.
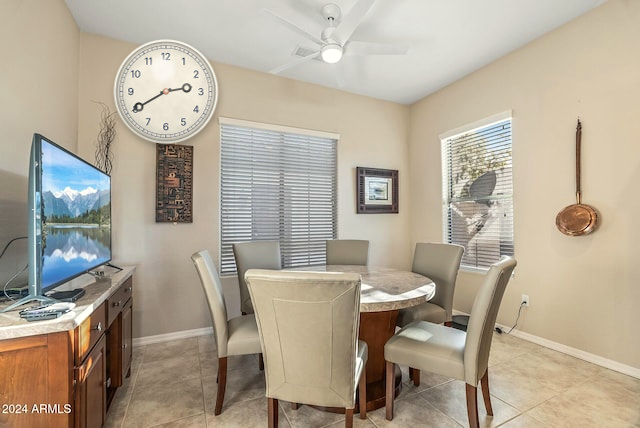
2:40
